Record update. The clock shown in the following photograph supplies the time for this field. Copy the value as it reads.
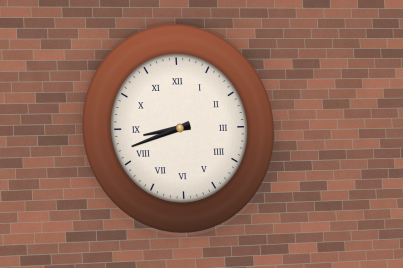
8:42
